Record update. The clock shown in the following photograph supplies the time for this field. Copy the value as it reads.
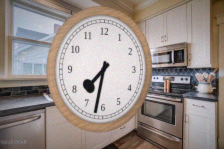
7:32
